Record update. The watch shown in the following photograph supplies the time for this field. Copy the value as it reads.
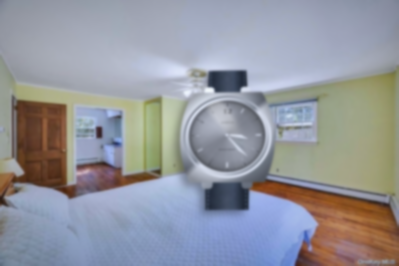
3:23
